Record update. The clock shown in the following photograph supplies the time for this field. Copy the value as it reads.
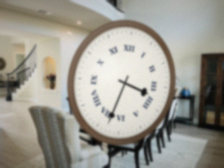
3:33
